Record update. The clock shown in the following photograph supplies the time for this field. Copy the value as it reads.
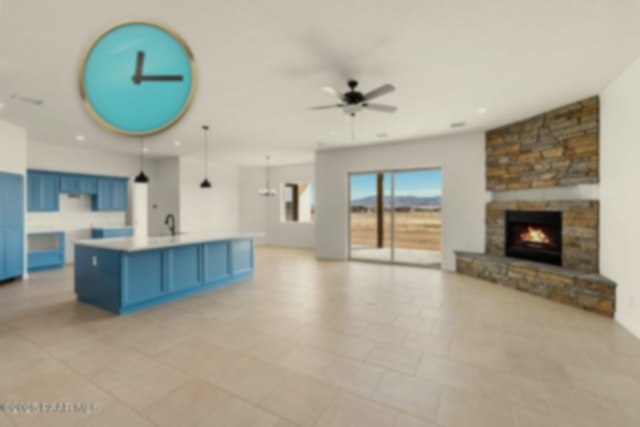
12:15
